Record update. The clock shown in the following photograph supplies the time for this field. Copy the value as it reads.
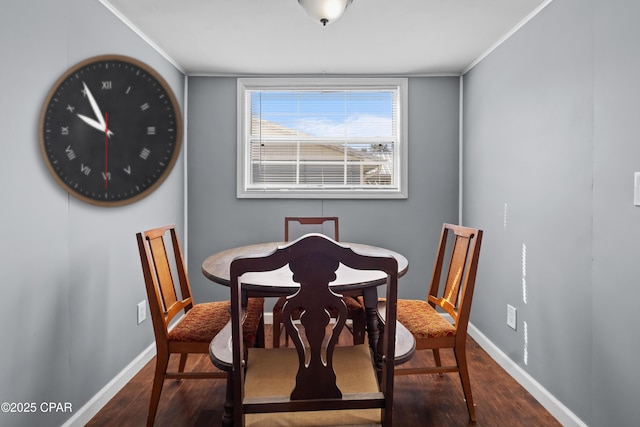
9:55:30
